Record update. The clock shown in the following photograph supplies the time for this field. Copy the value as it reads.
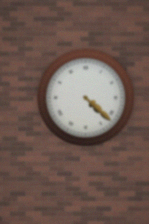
4:22
